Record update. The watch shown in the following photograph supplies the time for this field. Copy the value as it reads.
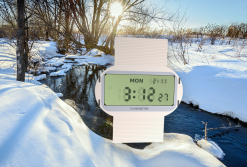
3:12:27
